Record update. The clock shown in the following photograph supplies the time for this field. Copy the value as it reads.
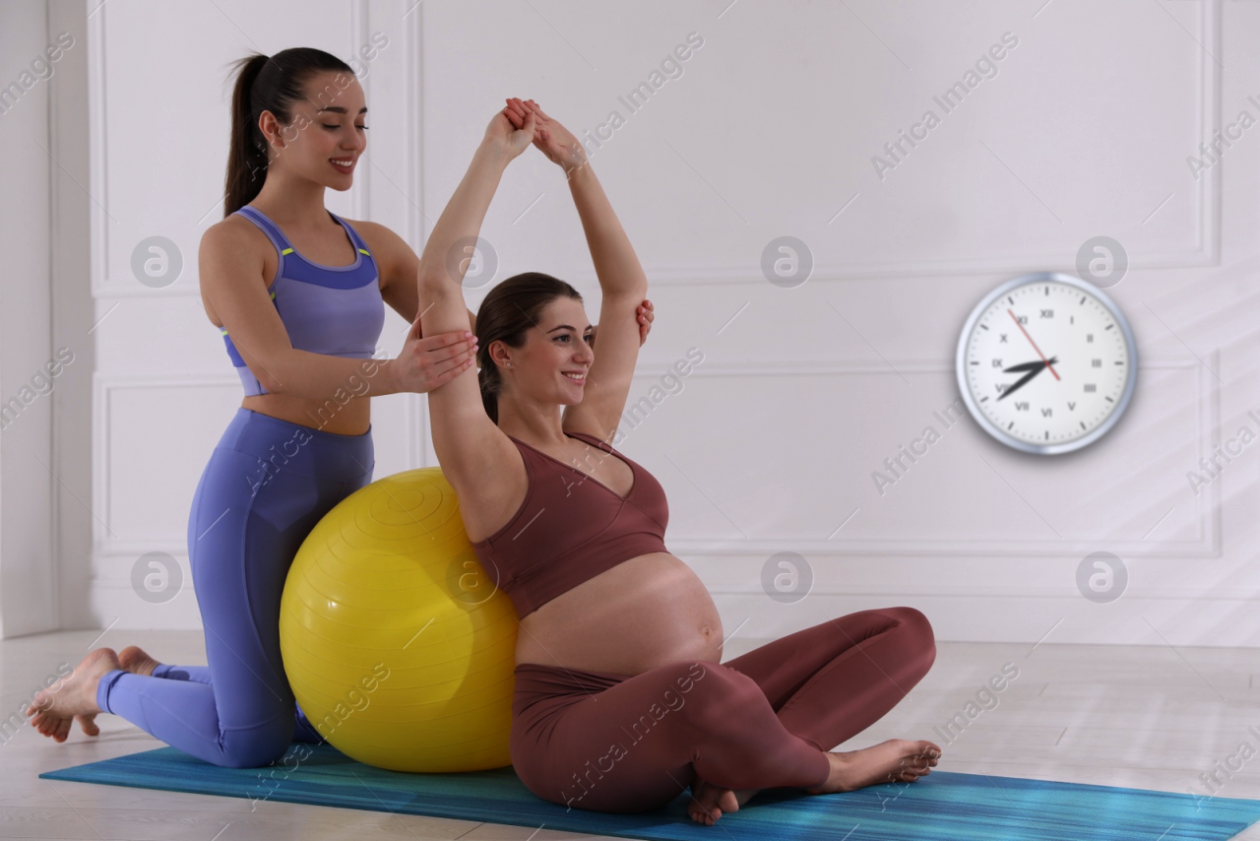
8:38:54
